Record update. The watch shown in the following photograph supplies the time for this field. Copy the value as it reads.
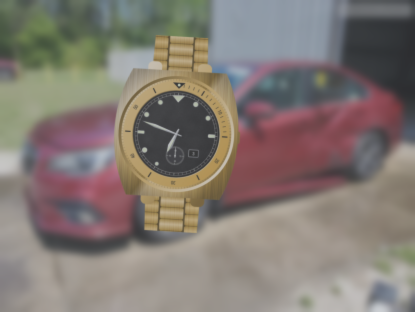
6:48
